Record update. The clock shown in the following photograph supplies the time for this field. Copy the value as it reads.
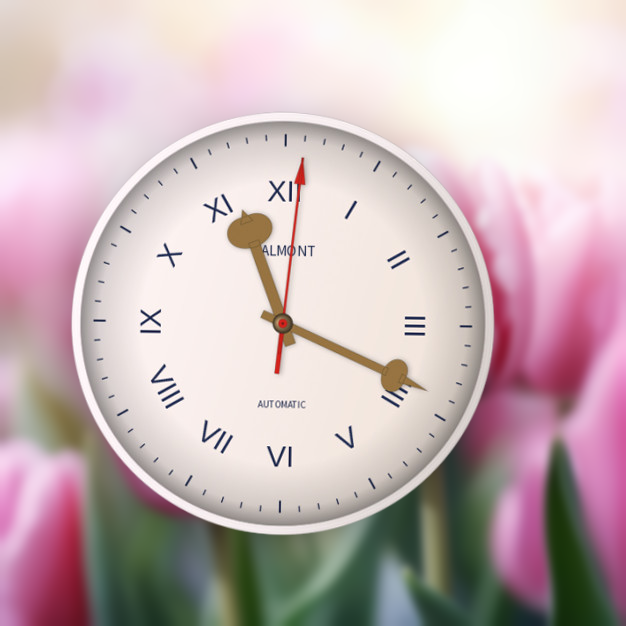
11:19:01
